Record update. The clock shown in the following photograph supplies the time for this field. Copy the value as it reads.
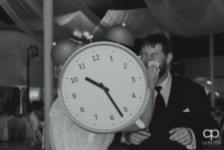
10:27
